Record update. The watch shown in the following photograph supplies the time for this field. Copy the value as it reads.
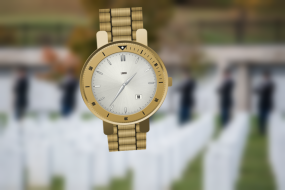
1:36
